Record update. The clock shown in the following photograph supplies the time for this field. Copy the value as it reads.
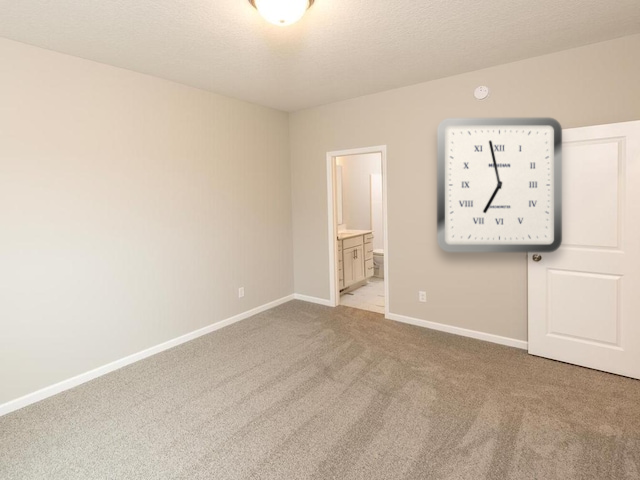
6:58
